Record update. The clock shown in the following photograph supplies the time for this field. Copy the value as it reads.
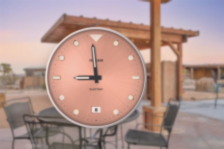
8:59
